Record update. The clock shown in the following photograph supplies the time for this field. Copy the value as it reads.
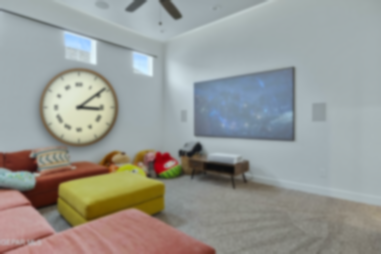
3:09
